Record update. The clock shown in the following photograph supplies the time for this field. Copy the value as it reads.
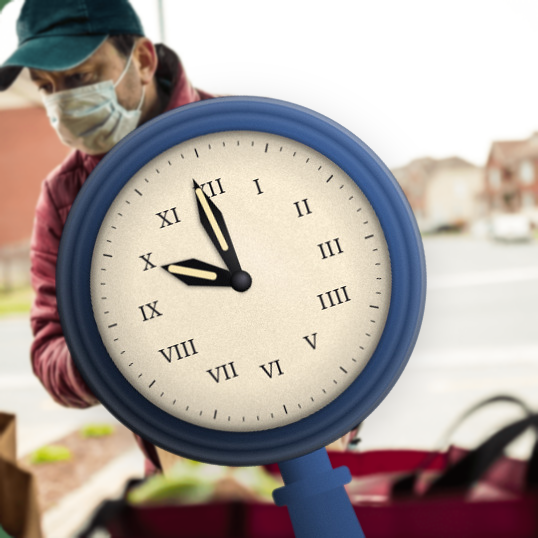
9:59
